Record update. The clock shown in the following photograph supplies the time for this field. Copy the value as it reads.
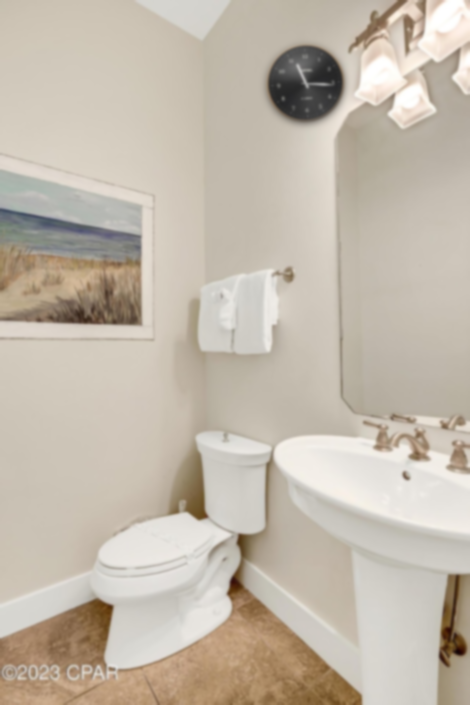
11:16
